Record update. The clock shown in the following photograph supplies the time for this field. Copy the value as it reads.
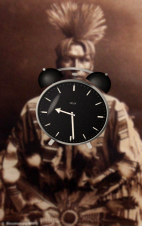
9:29
